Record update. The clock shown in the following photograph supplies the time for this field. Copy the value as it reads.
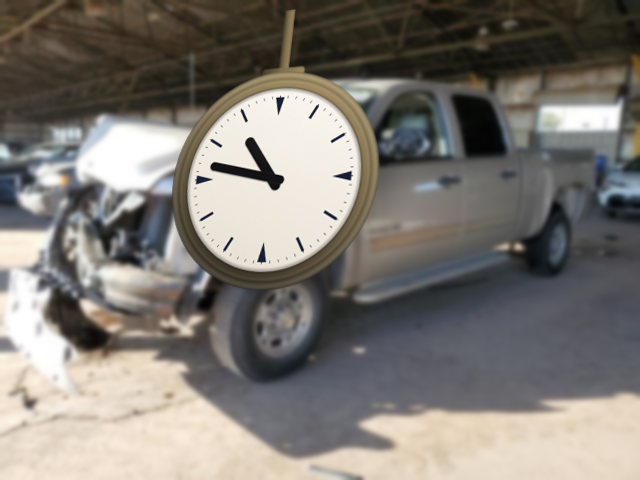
10:47
